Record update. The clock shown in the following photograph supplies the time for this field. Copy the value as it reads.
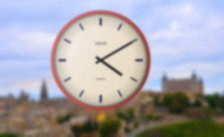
4:10
